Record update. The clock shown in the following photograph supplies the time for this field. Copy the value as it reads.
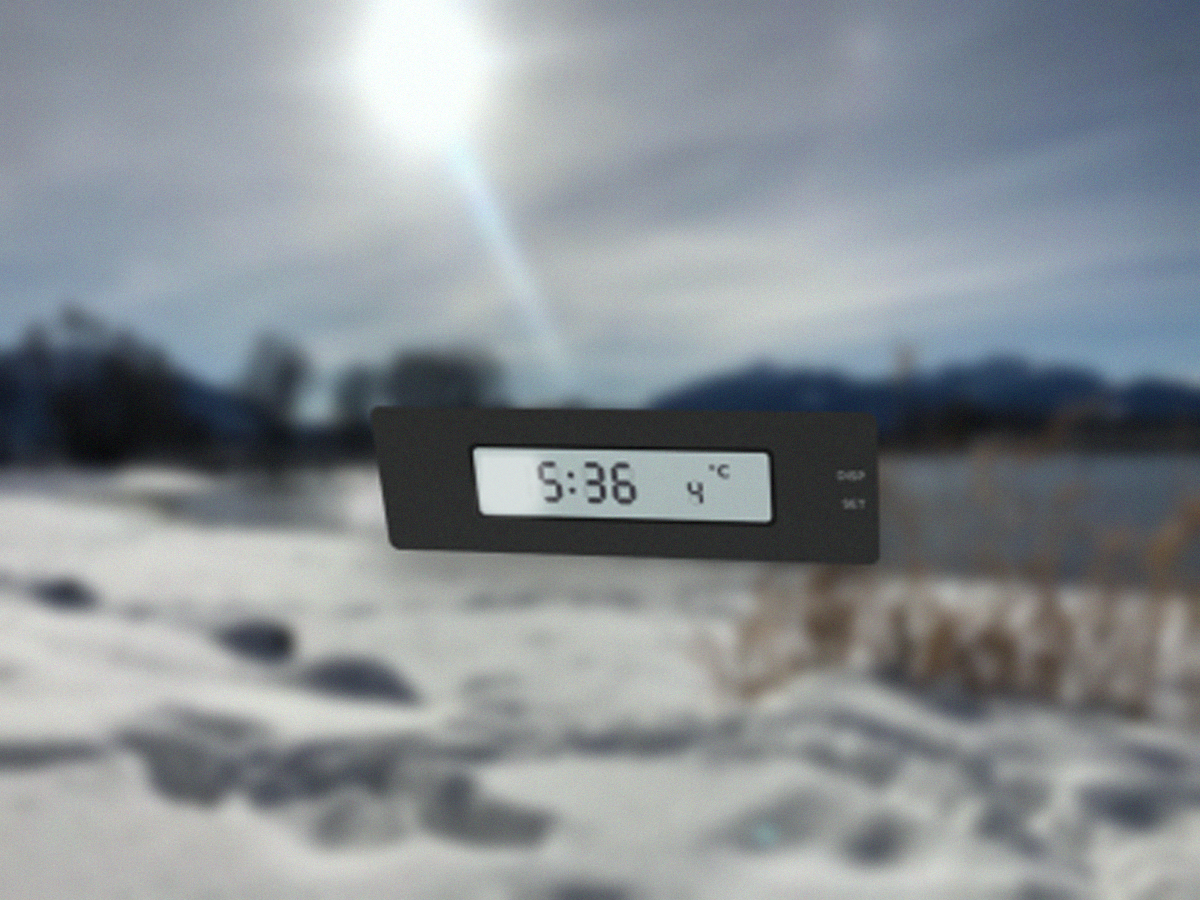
5:36
